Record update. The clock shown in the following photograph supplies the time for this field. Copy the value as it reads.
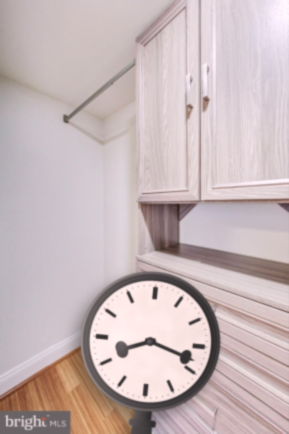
8:18
